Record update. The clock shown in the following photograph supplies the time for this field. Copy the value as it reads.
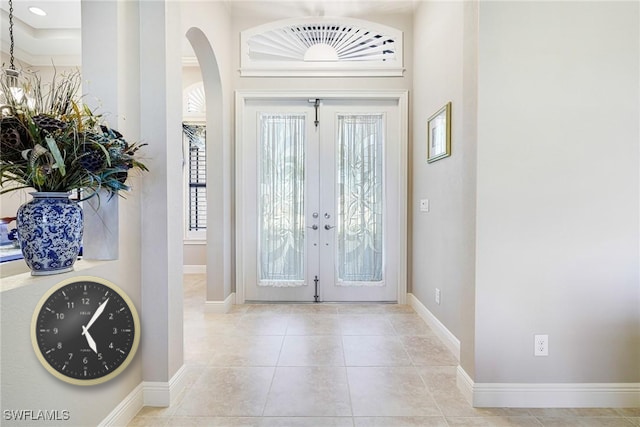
5:06
